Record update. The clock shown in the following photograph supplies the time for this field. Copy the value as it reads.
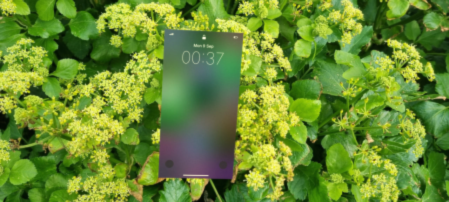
0:37
